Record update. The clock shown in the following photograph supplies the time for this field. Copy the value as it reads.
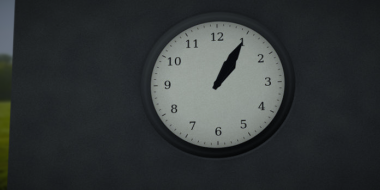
1:05
